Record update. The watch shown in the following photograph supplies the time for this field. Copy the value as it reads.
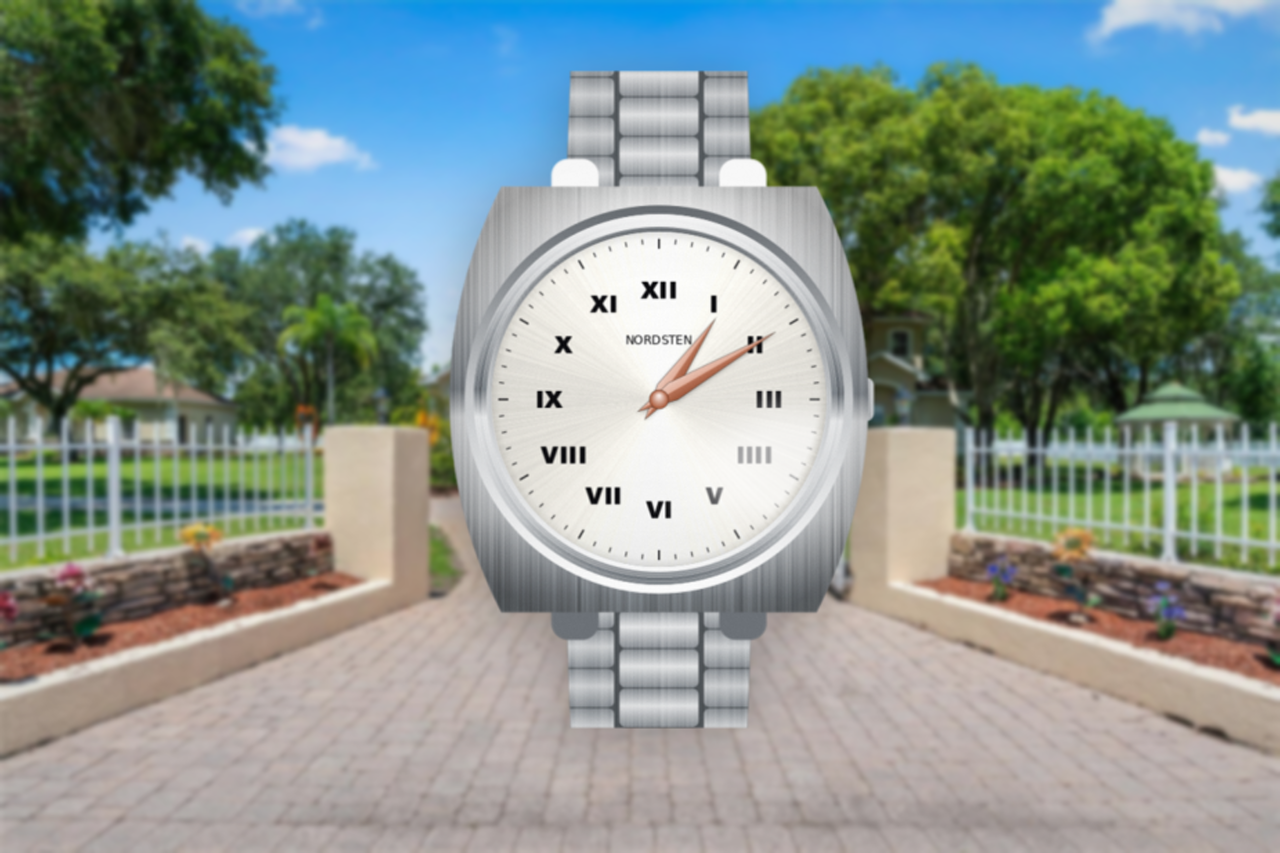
1:10
